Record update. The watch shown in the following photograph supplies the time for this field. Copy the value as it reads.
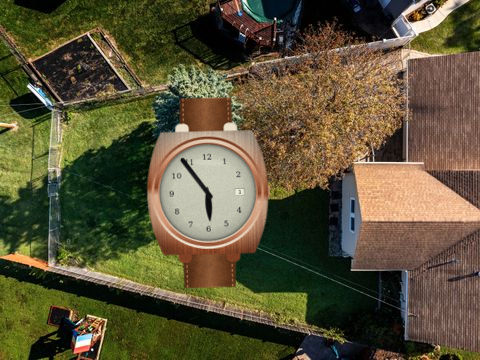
5:54
